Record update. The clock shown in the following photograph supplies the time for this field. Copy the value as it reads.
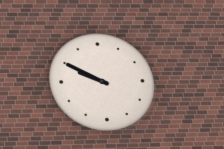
9:50
